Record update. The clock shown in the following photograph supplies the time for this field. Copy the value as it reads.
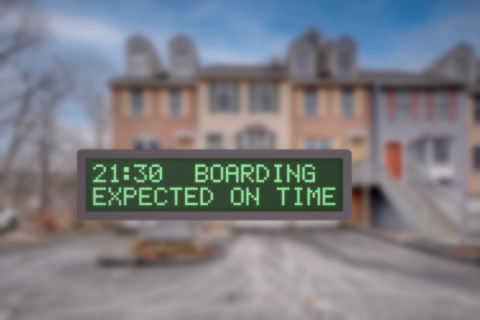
21:30
